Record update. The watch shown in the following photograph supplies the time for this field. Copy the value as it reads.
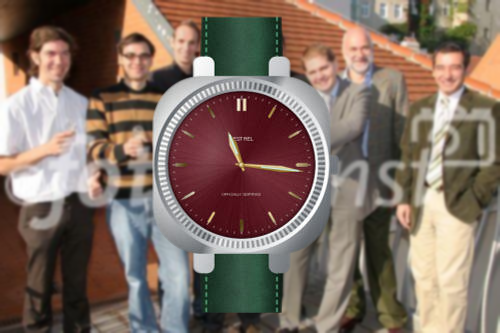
11:16
